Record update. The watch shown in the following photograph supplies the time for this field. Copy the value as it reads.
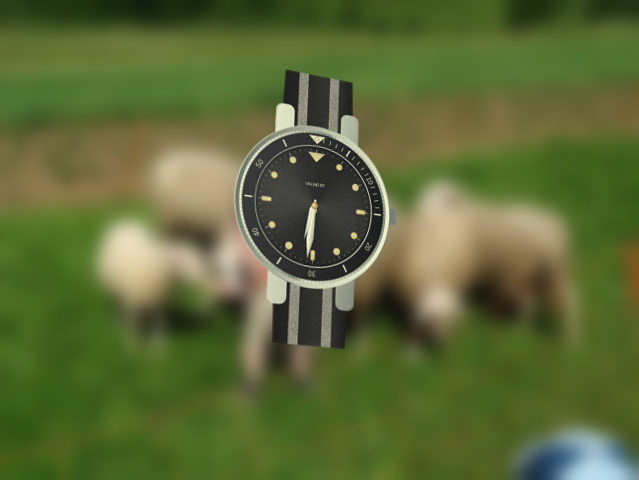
6:31
